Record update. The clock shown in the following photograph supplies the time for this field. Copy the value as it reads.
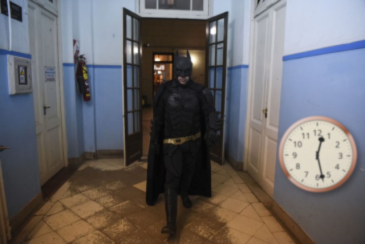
12:28
